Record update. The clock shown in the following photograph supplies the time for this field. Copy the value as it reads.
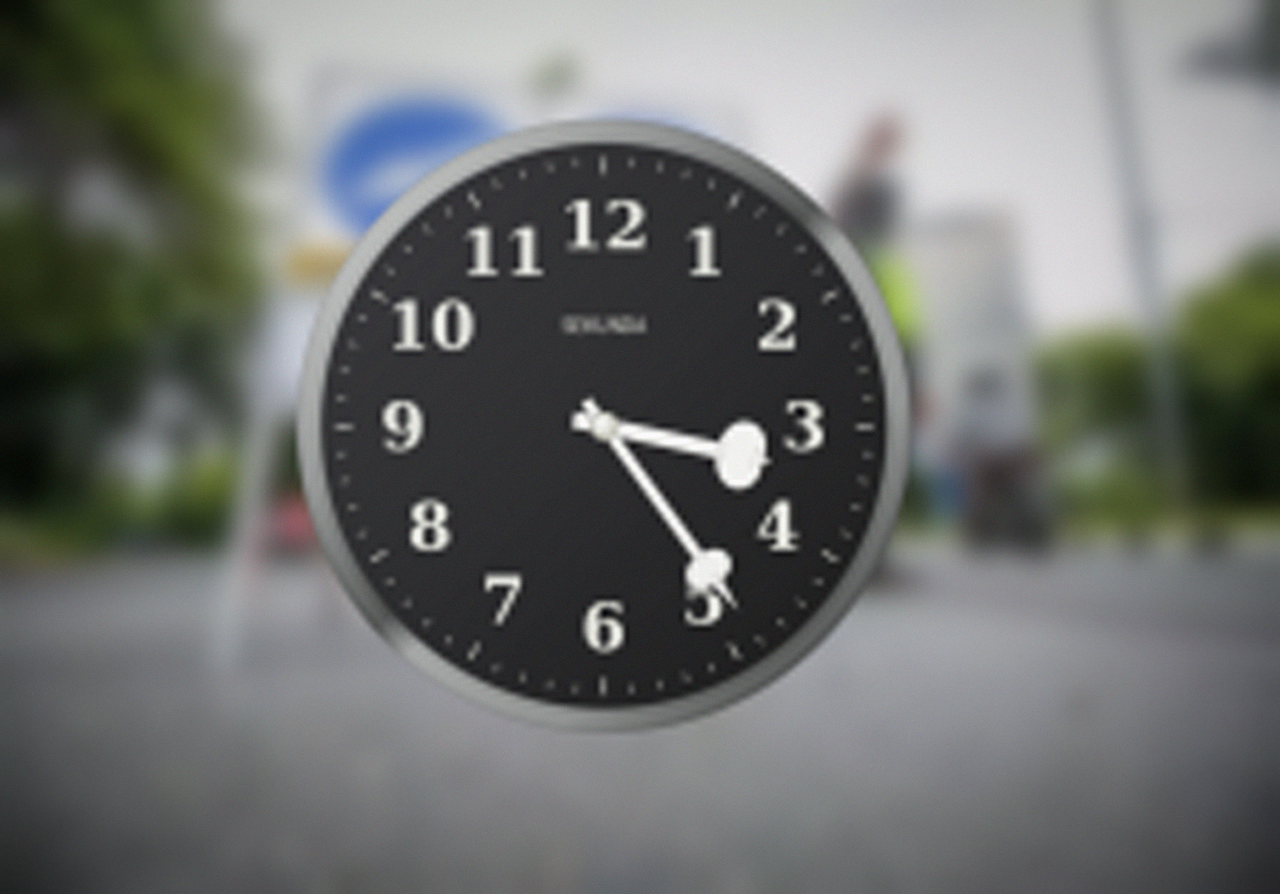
3:24
